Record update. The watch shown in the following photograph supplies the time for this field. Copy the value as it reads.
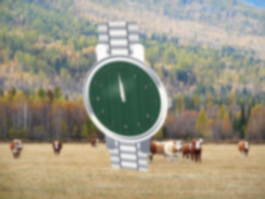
11:59
